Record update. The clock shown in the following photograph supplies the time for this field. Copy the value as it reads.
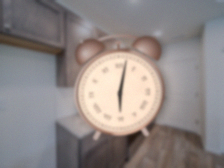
6:02
